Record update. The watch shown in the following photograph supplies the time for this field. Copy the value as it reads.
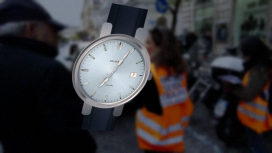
7:04
